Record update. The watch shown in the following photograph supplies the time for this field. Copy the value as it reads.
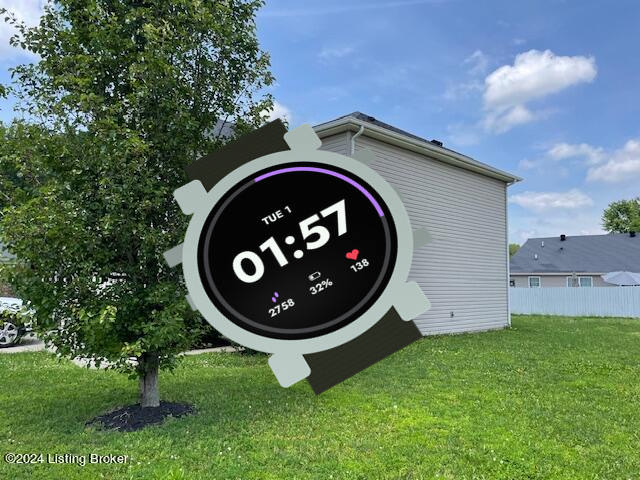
1:57
